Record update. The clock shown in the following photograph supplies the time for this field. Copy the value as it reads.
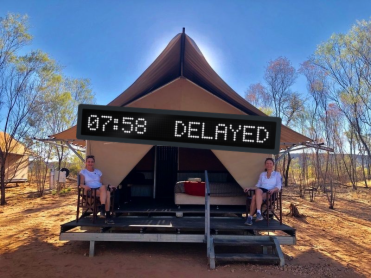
7:58
